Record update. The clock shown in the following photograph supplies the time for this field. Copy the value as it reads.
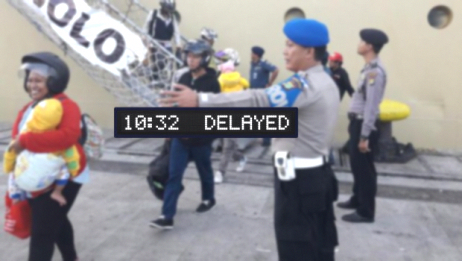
10:32
